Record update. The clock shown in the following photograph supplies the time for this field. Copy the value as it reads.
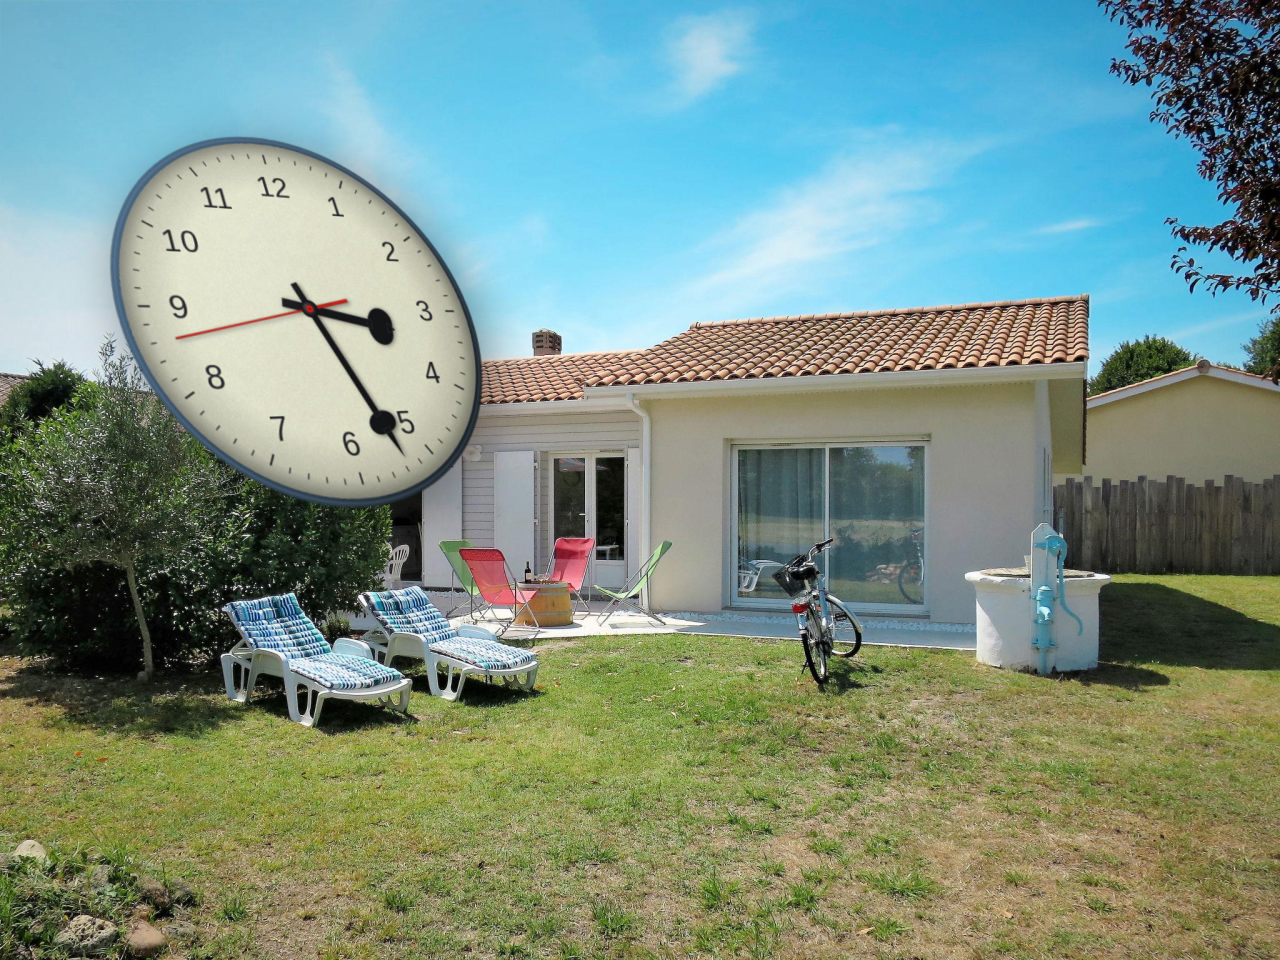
3:26:43
